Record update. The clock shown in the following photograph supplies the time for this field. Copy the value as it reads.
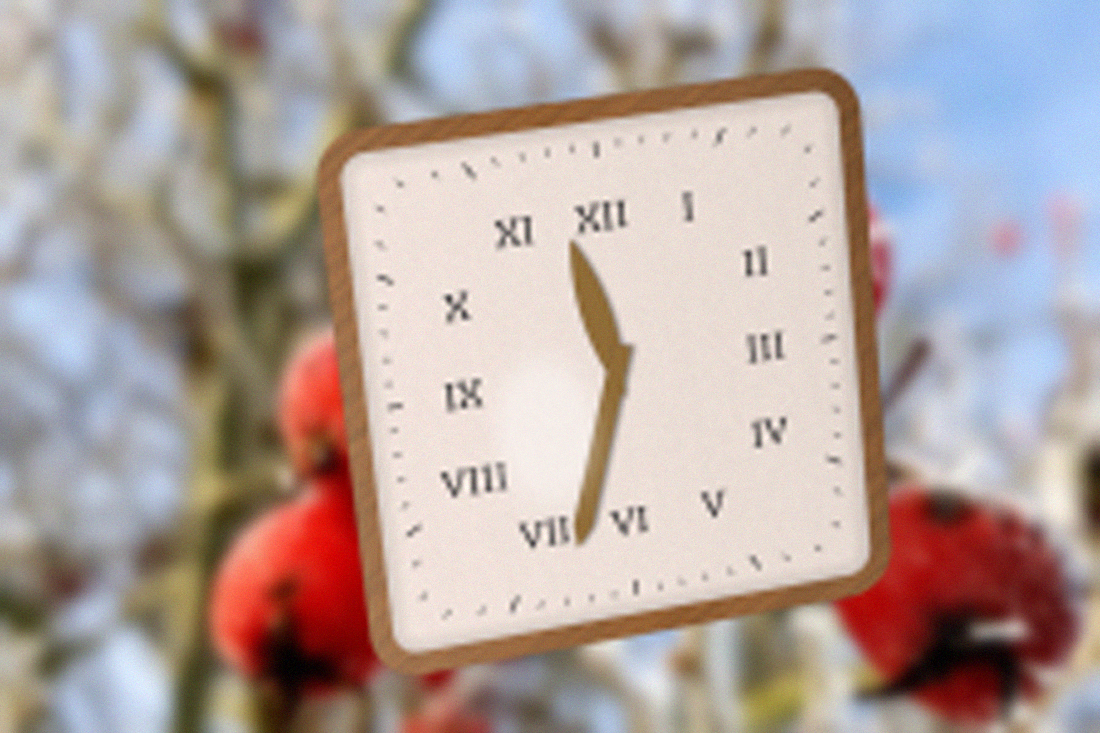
11:33
